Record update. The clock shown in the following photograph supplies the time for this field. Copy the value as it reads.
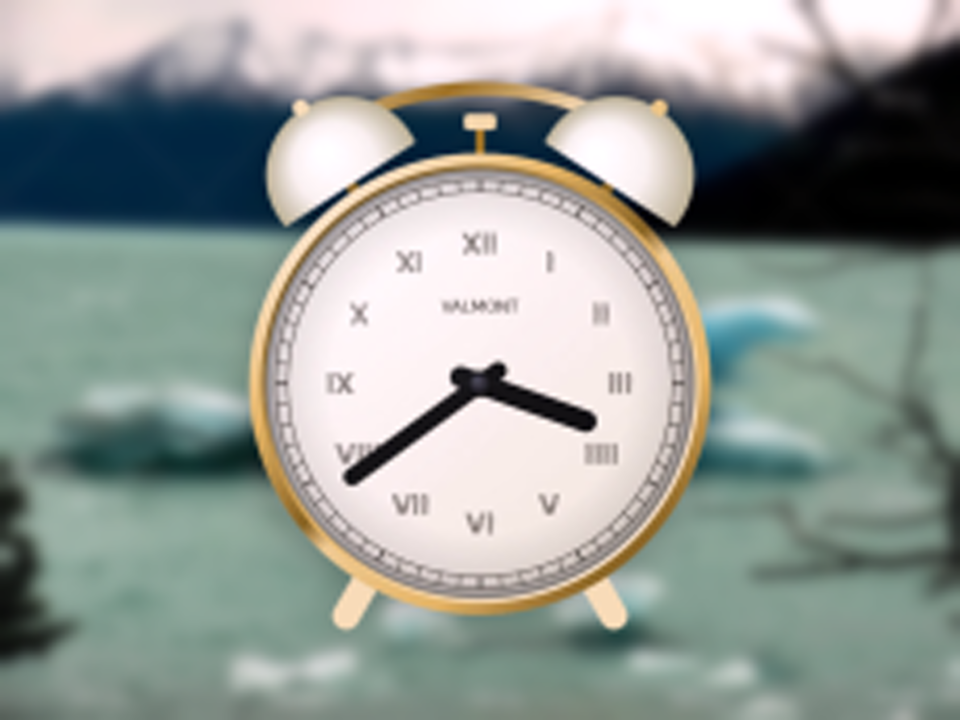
3:39
